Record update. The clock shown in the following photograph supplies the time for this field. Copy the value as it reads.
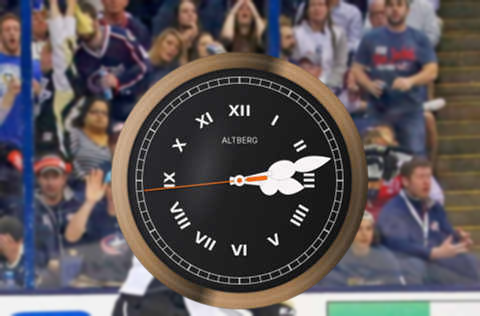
3:12:44
